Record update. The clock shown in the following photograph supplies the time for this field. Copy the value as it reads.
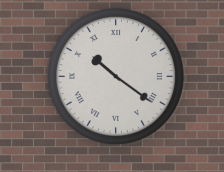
10:21
